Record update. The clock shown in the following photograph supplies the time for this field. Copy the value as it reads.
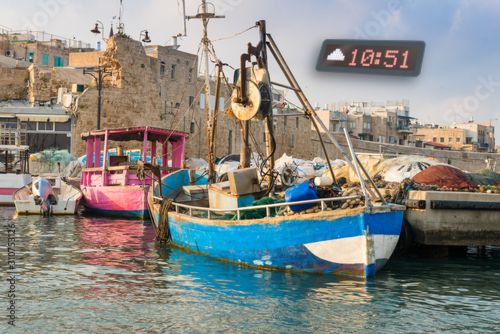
10:51
